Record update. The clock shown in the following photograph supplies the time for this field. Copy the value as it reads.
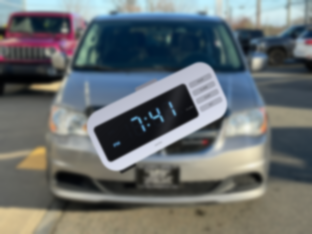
7:41
